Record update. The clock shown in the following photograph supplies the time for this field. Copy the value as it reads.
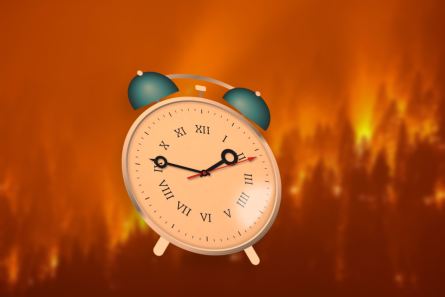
1:46:11
